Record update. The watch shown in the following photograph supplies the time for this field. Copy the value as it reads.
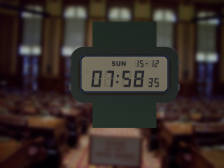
7:58:35
